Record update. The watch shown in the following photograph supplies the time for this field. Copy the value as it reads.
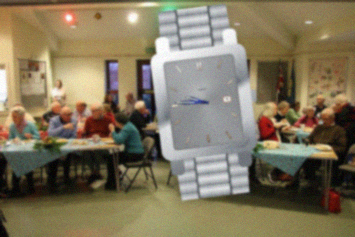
9:46
